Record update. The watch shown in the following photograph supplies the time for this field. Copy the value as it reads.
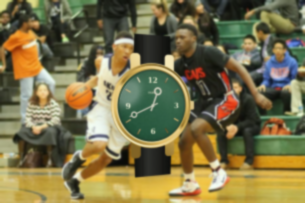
12:41
